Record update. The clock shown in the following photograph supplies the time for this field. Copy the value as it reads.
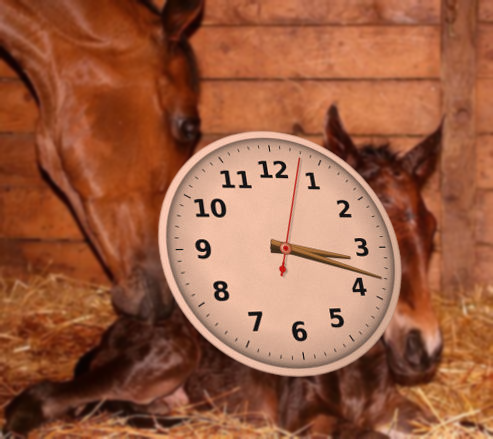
3:18:03
